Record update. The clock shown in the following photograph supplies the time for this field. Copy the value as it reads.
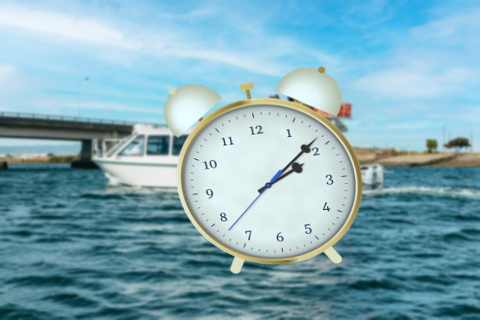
2:08:38
